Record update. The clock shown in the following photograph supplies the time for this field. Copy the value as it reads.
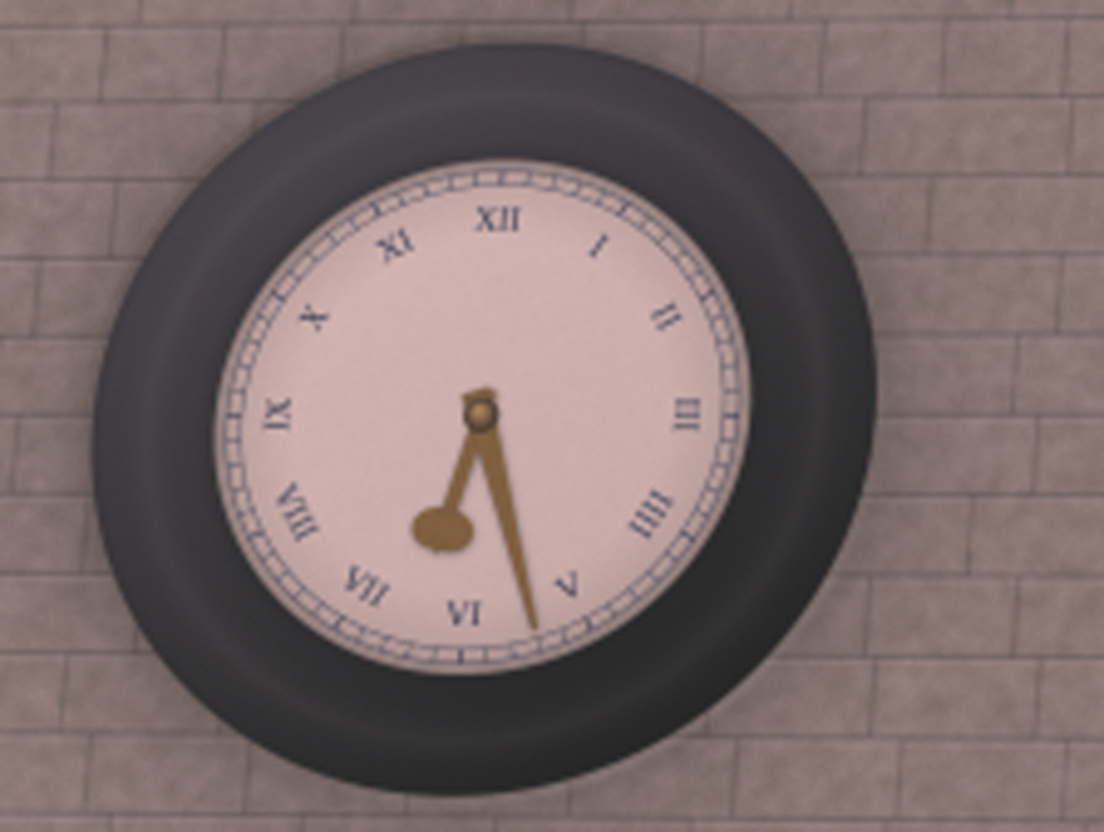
6:27
